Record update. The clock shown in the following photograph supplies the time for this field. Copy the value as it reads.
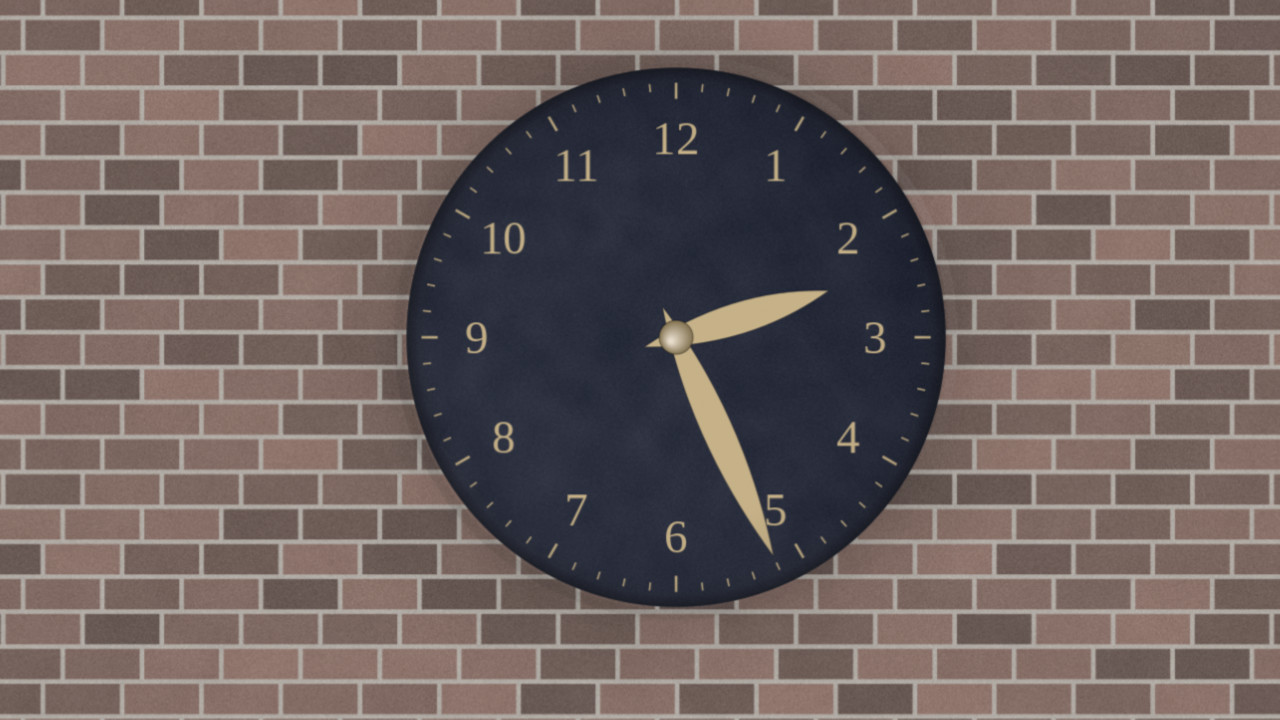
2:26
